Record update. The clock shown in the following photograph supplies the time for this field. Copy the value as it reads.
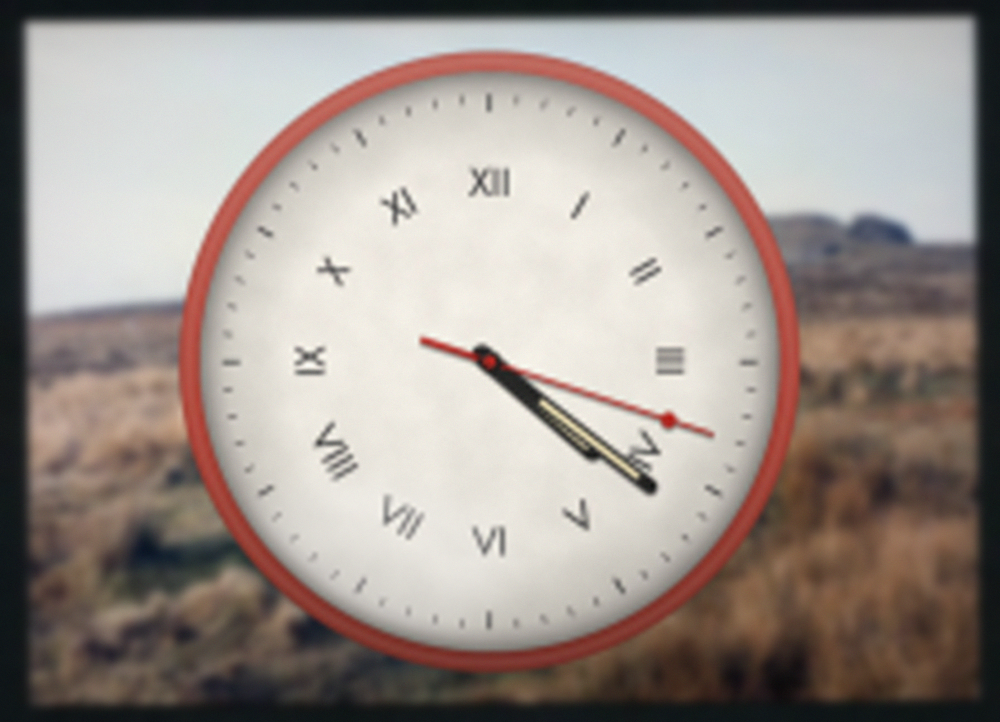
4:21:18
